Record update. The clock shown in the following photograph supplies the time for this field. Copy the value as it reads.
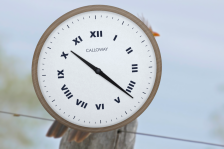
10:22
